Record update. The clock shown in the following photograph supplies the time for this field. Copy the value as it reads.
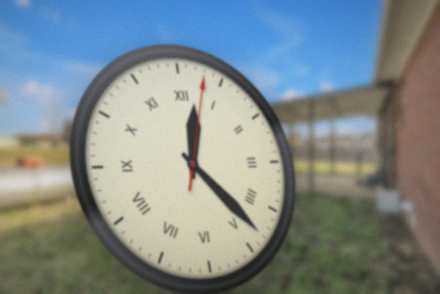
12:23:03
